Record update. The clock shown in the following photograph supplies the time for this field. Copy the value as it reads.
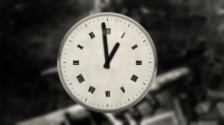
12:59
